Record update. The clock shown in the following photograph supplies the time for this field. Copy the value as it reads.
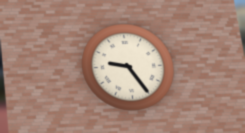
9:25
